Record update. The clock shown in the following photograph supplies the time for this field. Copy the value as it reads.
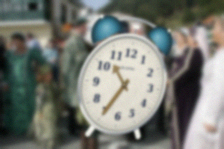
10:35
